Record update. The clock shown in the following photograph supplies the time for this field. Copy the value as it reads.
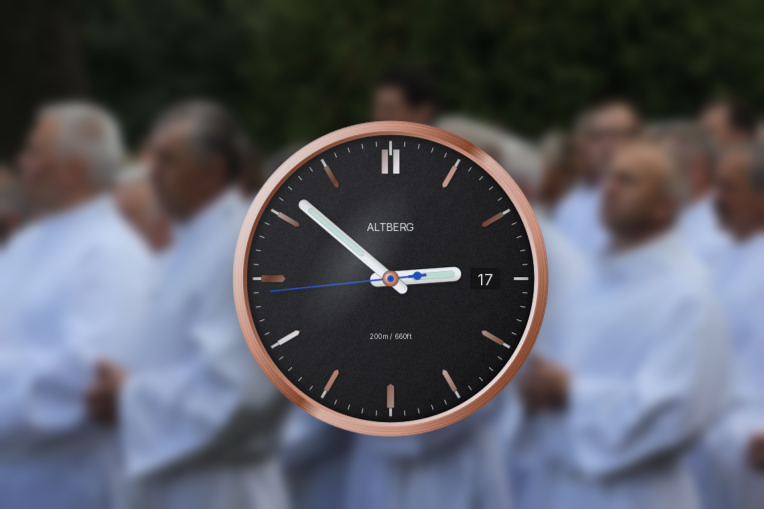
2:51:44
